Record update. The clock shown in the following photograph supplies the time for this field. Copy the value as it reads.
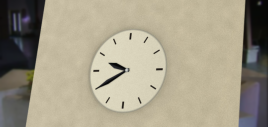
9:40
